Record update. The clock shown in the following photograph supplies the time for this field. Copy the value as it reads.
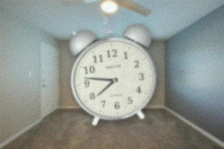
7:47
